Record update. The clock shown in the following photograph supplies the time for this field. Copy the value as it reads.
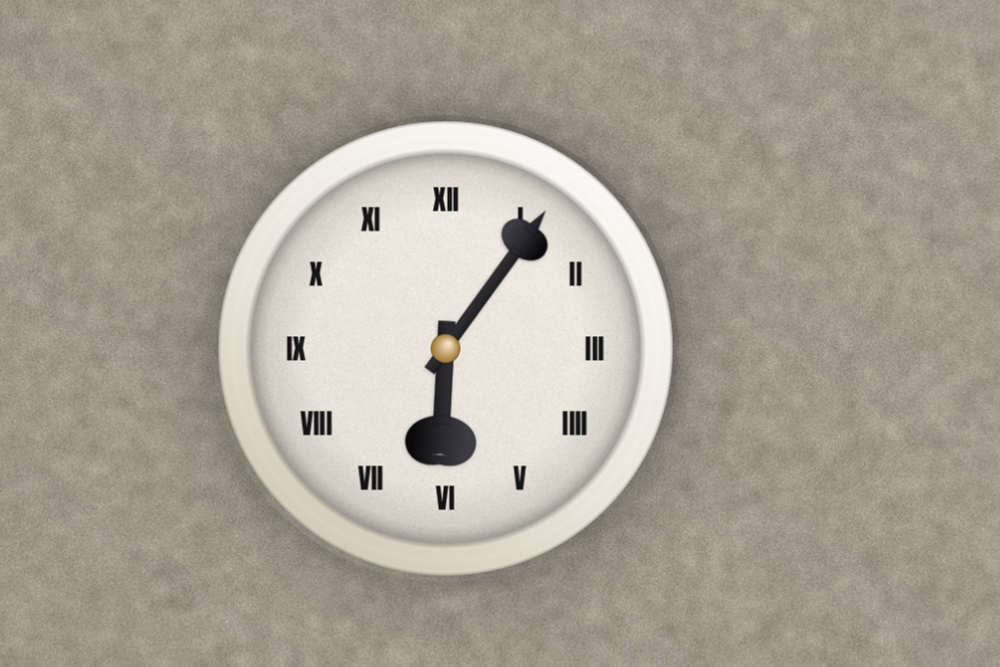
6:06
